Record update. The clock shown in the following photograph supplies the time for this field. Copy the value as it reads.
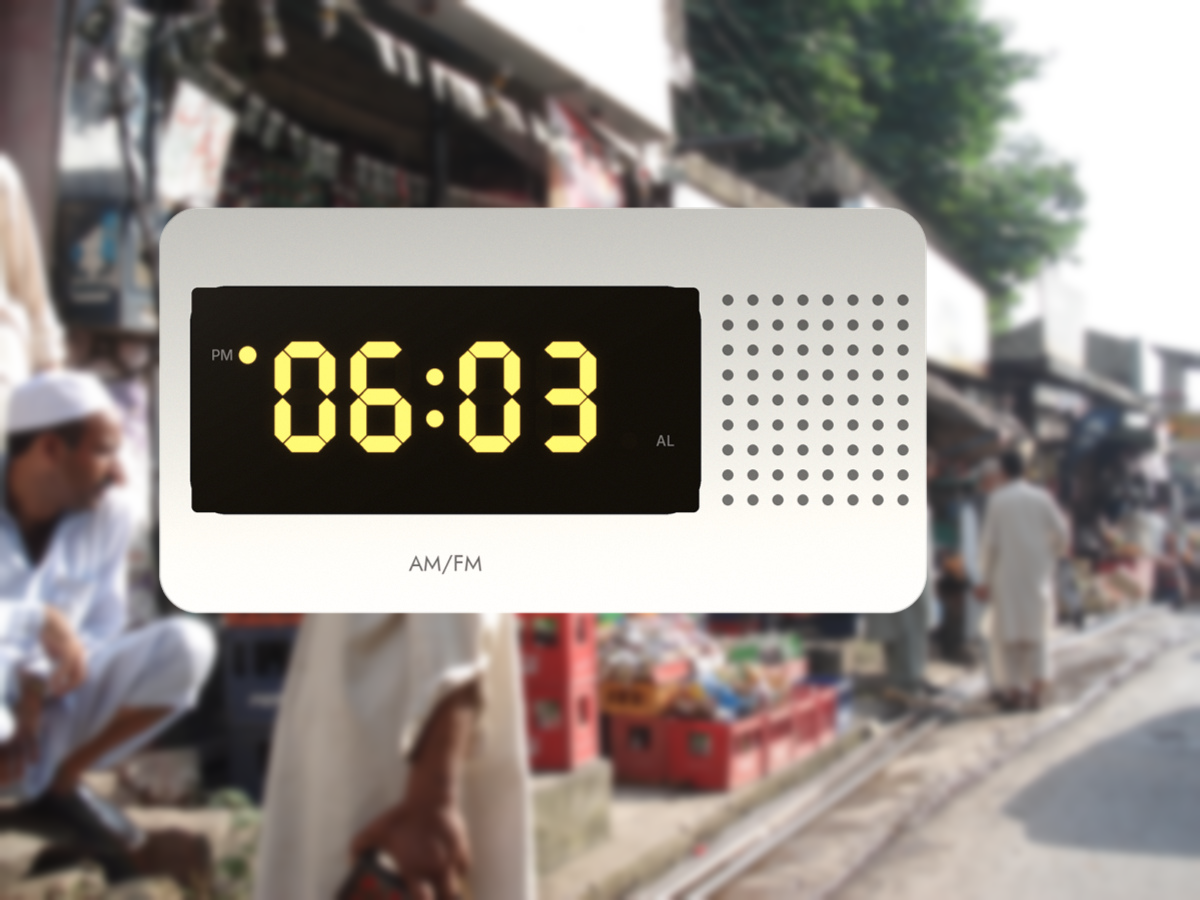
6:03
